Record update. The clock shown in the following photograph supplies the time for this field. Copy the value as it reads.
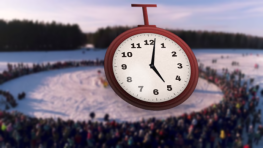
5:02
